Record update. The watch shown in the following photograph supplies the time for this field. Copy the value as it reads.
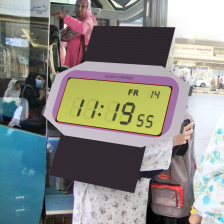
11:19:55
